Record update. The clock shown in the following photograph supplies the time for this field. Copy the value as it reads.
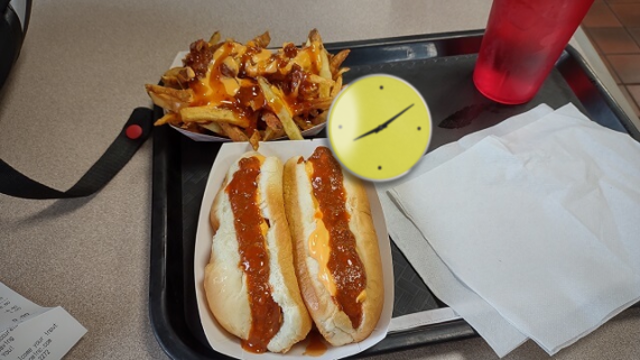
8:09
